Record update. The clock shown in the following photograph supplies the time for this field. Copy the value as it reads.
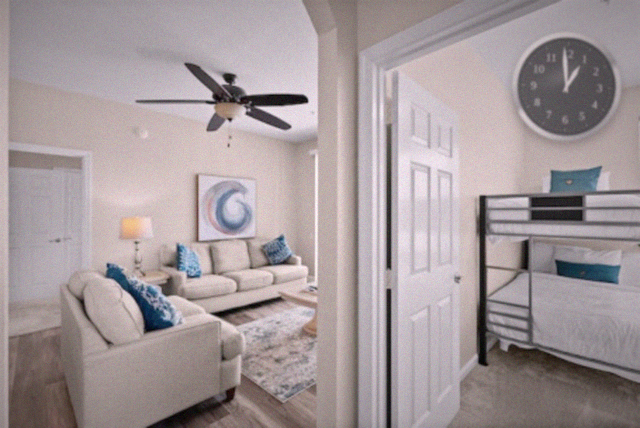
12:59
